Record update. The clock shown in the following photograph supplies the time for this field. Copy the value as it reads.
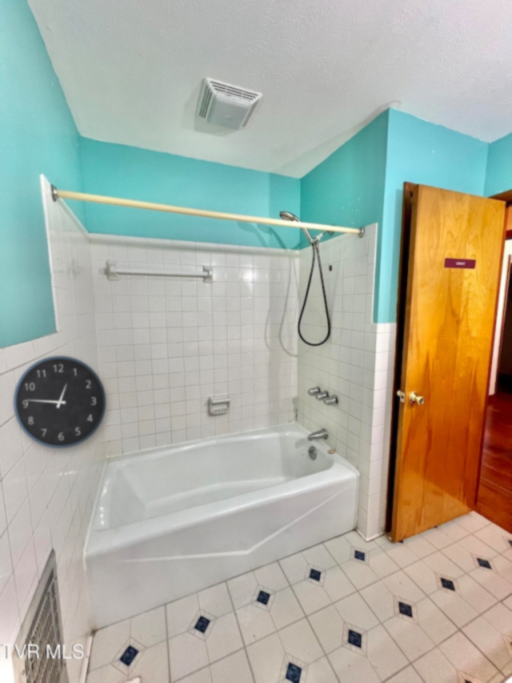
12:46
